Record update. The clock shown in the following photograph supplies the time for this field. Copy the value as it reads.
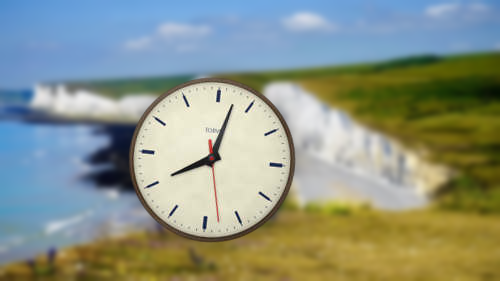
8:02:28
